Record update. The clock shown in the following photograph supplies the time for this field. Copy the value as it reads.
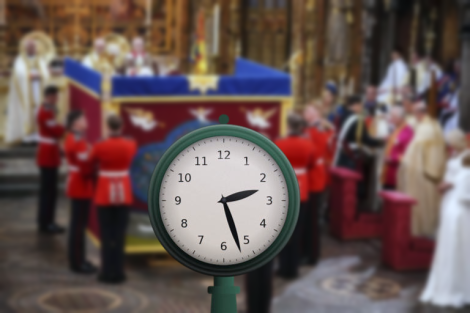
2:27
